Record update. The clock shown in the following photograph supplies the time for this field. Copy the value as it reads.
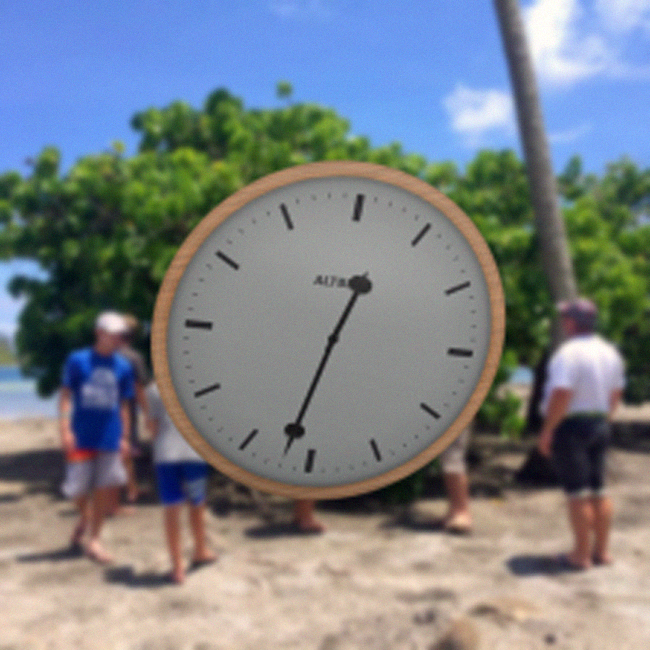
12:32
